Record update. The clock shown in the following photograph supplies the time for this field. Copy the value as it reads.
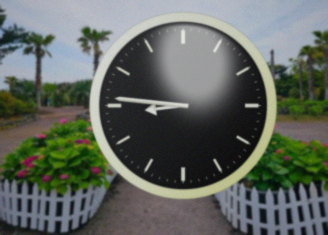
8:46
